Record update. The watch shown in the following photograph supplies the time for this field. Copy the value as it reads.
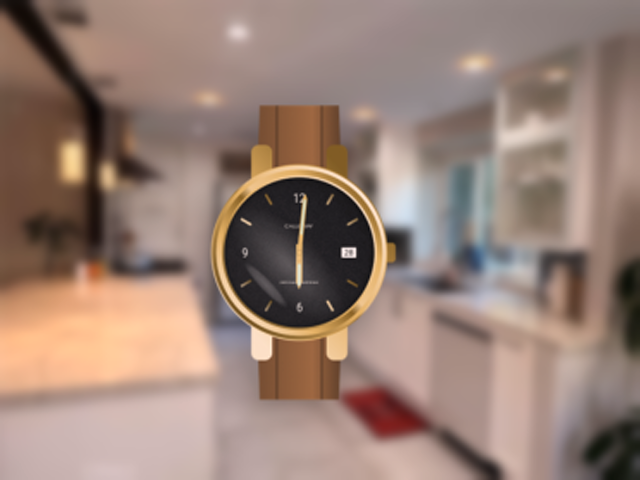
6:01
